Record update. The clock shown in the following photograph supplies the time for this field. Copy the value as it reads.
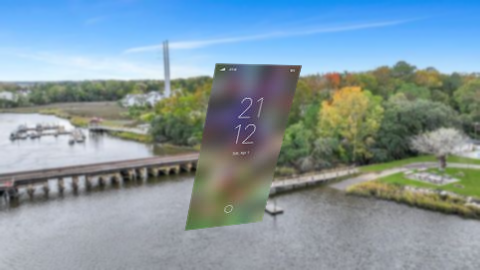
21:12
